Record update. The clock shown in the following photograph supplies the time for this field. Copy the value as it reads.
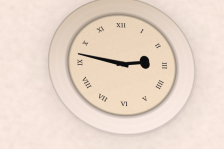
2:47
